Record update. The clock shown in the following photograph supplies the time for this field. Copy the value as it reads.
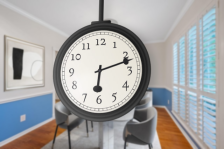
6:12
